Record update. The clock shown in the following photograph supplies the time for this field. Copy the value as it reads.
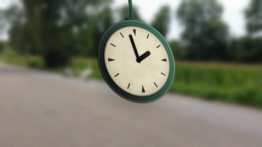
1:58
